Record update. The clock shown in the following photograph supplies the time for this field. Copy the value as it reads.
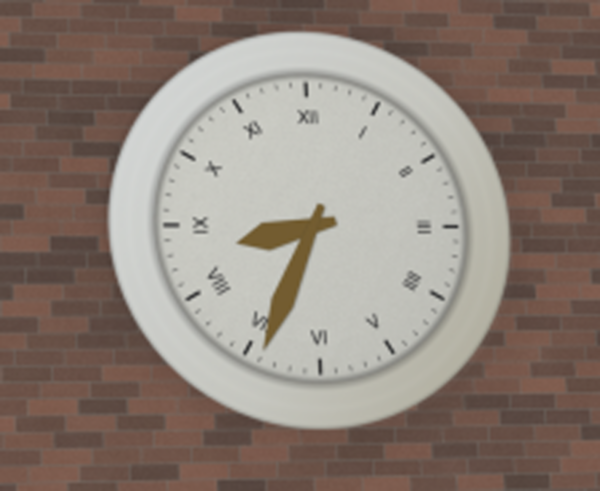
8:34
